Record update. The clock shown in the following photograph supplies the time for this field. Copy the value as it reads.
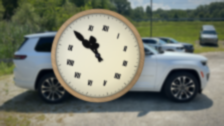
10:50
